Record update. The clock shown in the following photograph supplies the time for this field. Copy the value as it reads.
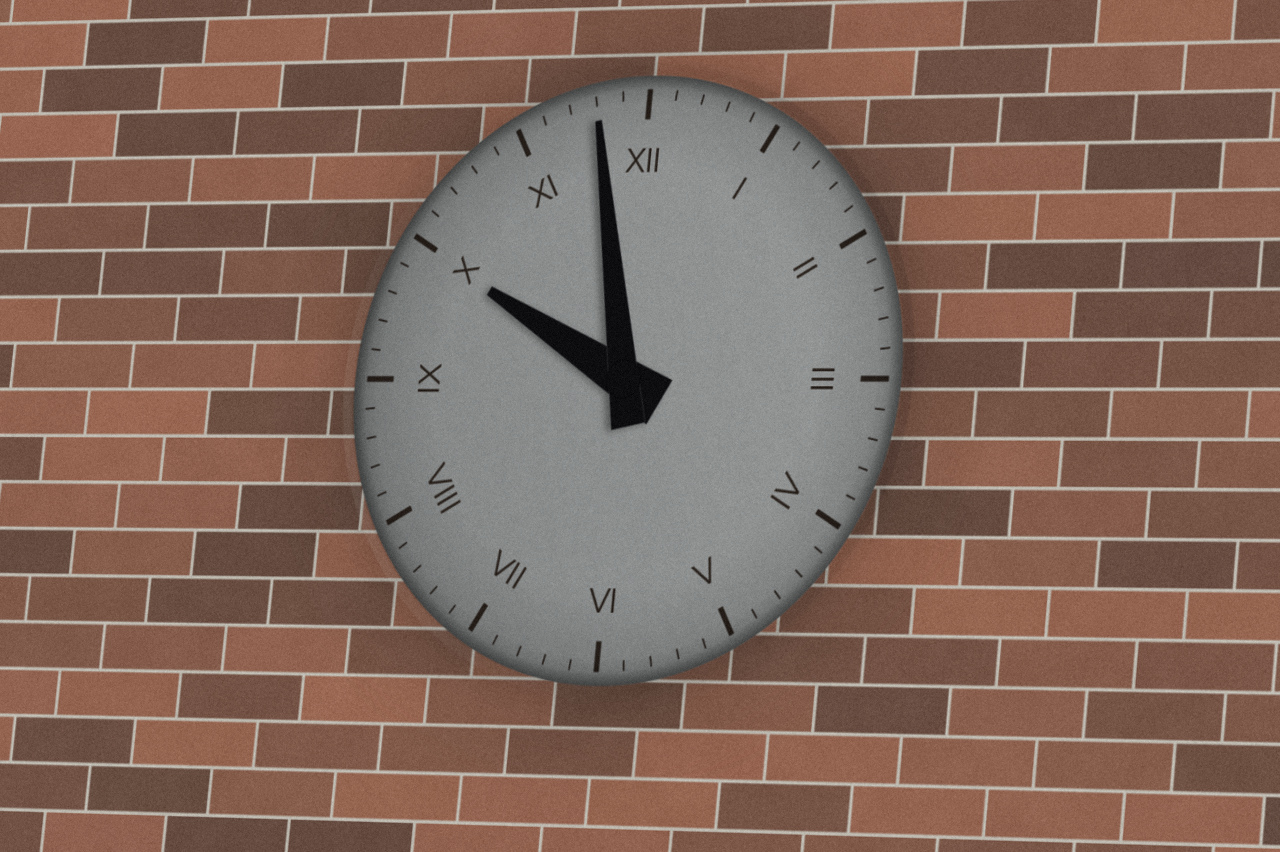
9:58
